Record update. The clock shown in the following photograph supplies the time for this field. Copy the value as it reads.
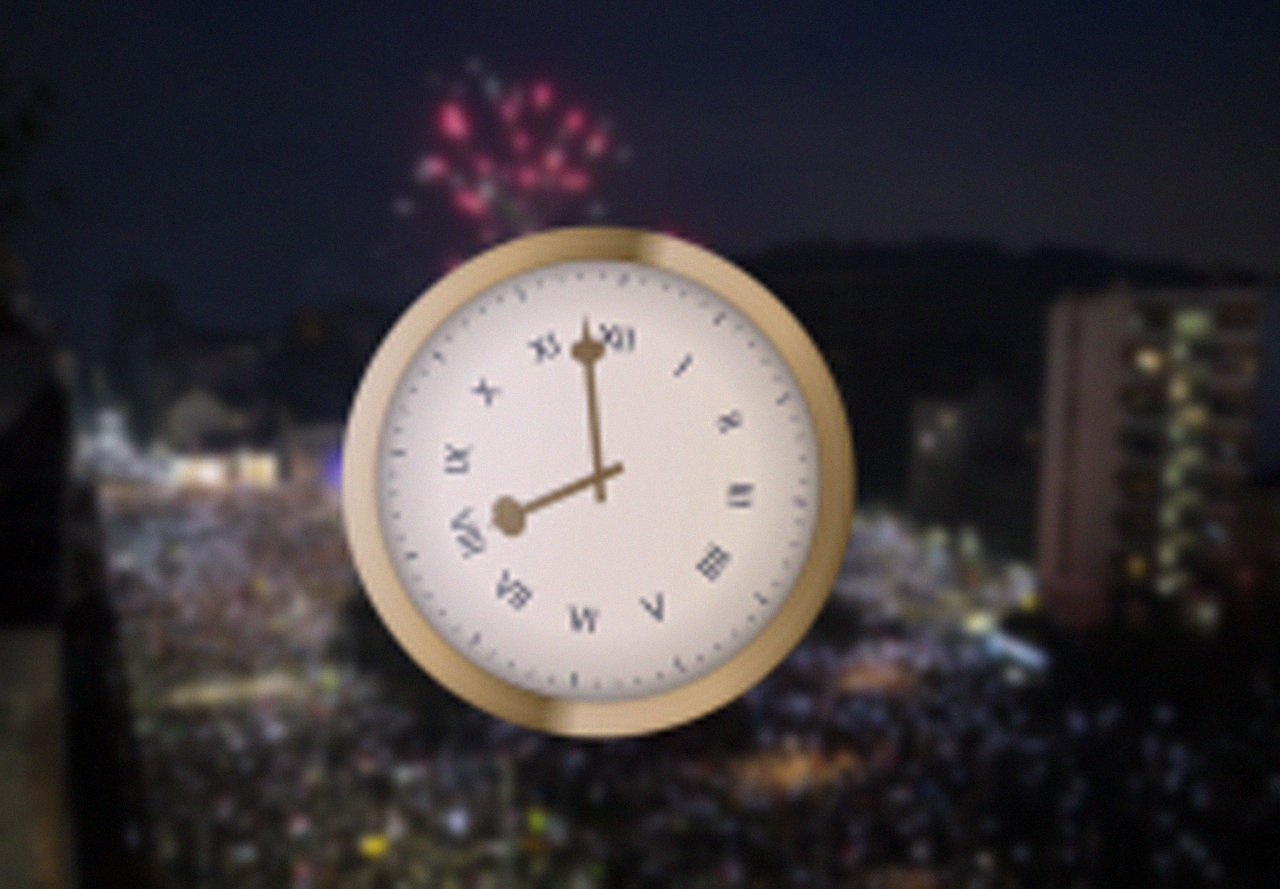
7:58
